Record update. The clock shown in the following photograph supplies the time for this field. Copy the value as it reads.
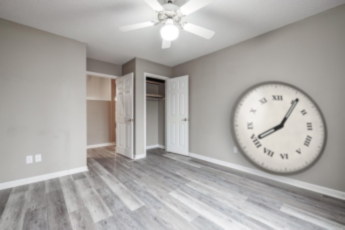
8:06
